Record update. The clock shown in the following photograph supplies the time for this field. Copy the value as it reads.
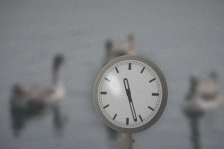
11:27
